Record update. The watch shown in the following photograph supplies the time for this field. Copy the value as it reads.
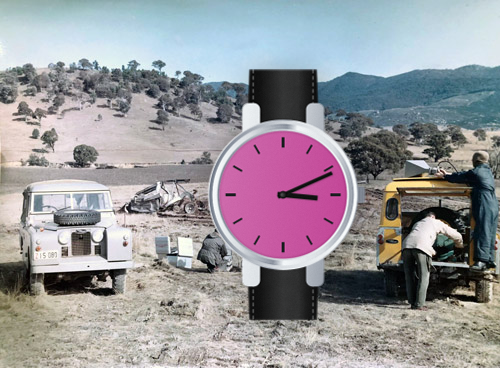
3:11
